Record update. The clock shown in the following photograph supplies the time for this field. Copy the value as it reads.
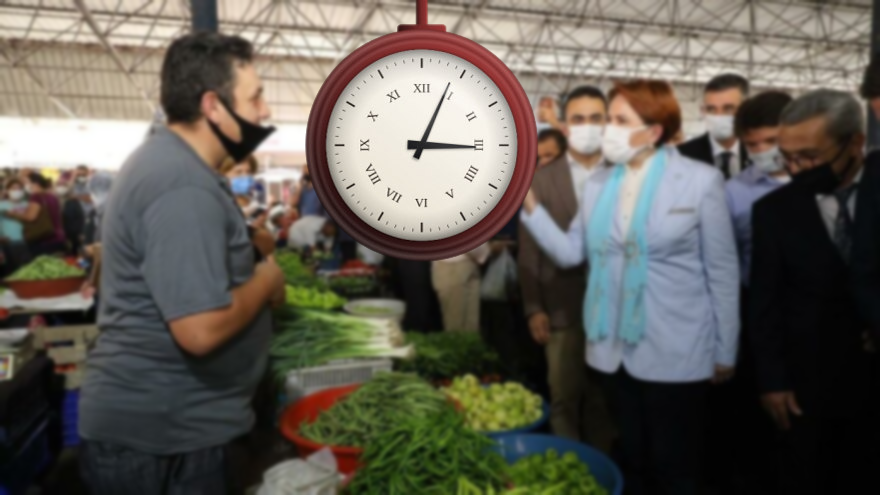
3:04
